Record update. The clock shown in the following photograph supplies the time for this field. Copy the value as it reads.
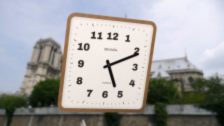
5:11
